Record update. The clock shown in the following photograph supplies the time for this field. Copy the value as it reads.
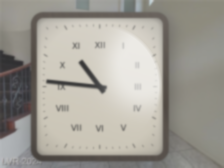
10:46
